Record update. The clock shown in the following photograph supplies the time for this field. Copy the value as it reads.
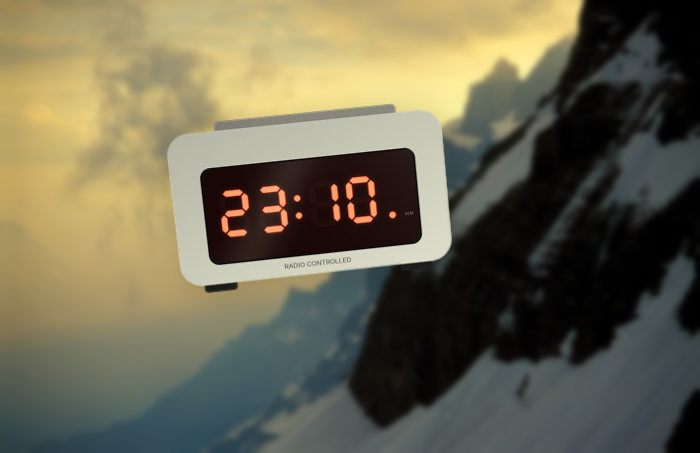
23:10
